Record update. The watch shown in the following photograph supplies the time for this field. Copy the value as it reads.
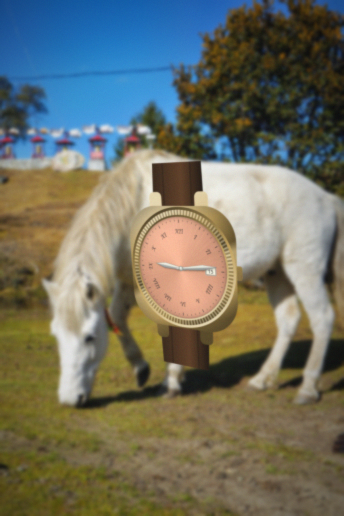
9:14
